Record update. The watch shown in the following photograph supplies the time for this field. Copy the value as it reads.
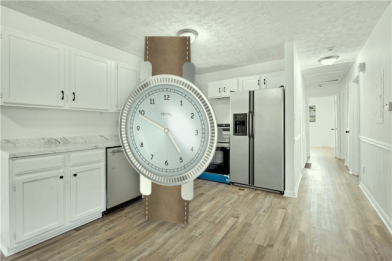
4:49
